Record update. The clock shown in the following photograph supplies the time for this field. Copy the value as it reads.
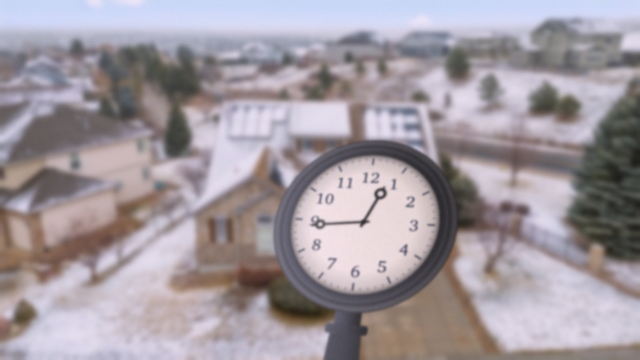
12:44
